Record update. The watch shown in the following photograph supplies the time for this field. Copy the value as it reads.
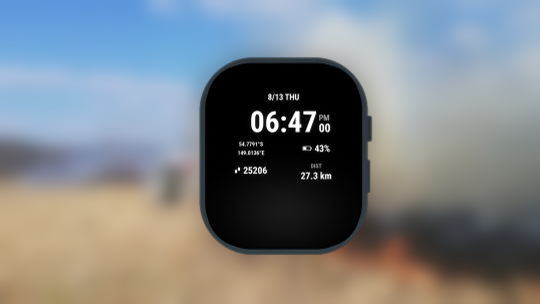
6:47:00
